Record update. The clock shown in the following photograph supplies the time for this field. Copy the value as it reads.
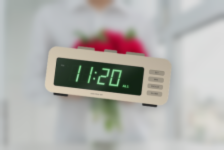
11:20
